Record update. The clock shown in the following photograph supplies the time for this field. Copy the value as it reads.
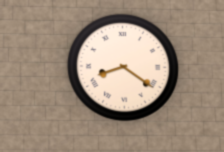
8:21
